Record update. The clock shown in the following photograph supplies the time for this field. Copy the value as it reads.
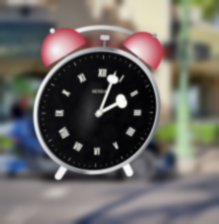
2:03
